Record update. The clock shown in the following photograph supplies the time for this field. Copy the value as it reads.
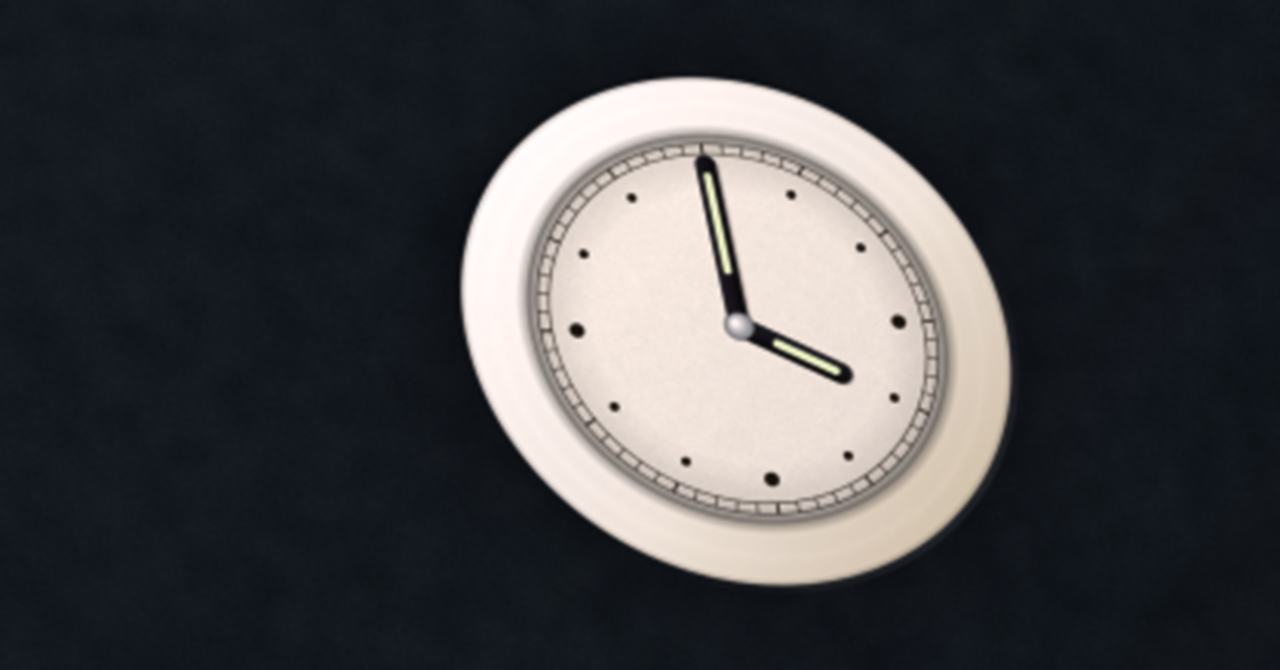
4:00
